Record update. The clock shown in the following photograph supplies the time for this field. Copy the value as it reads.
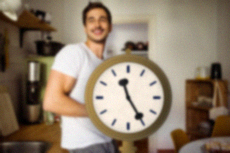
11:25
